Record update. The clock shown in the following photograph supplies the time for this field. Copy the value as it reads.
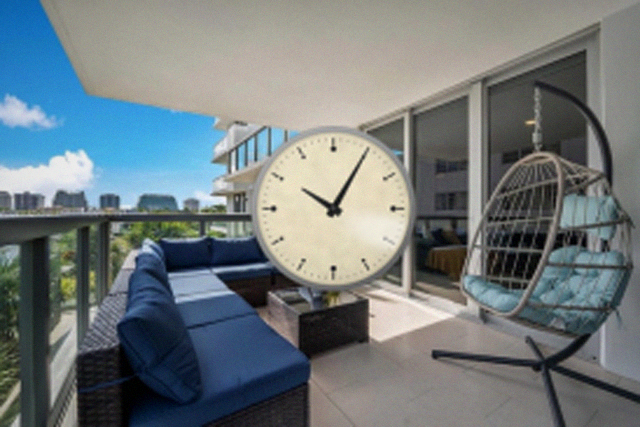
10:05
